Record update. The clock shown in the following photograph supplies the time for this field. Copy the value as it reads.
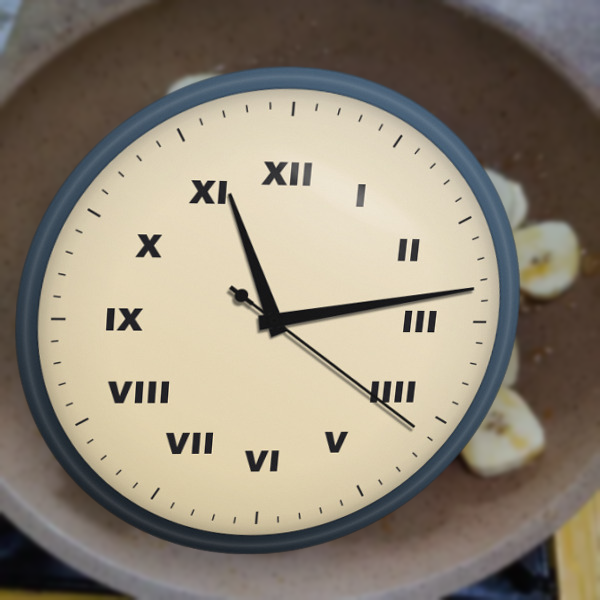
11:13:21
